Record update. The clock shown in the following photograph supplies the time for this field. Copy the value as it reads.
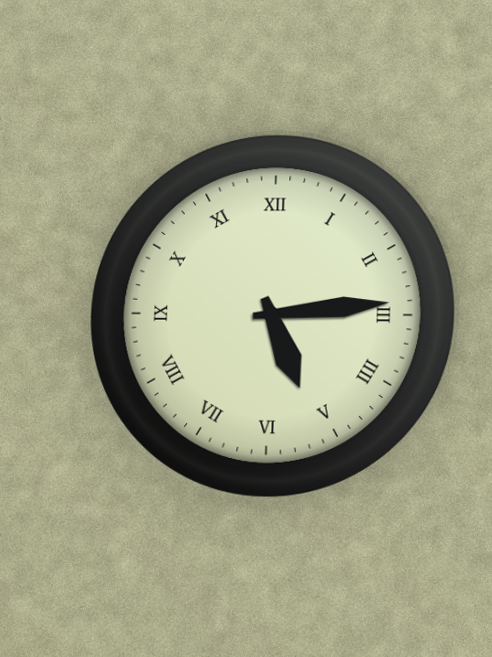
5:14
